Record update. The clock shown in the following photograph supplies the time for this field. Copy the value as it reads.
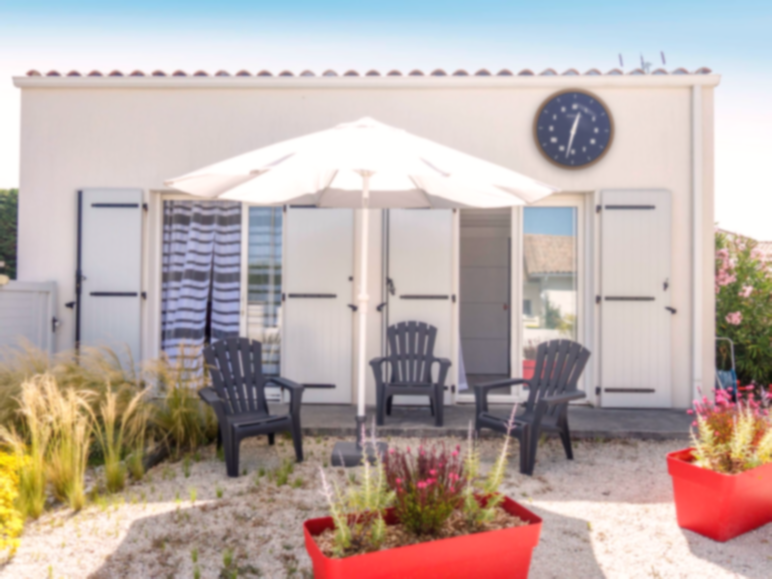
12:32
